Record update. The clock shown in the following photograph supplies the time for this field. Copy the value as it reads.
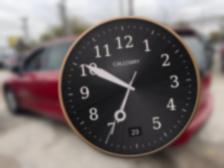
6:50:35
